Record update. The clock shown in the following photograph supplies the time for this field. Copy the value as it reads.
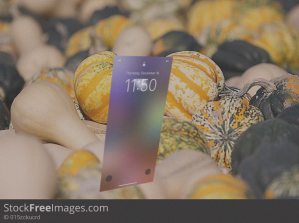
11:50
